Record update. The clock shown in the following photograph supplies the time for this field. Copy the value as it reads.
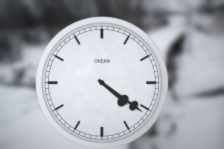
4:21
